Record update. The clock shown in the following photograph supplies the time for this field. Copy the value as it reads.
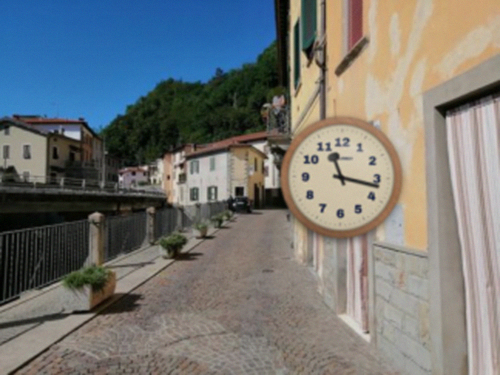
11:17
